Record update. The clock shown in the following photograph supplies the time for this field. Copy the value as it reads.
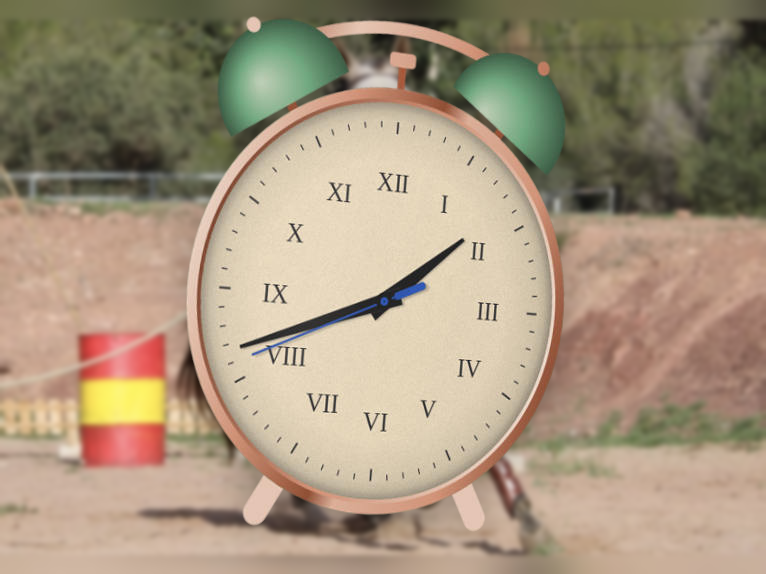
1:41:41
